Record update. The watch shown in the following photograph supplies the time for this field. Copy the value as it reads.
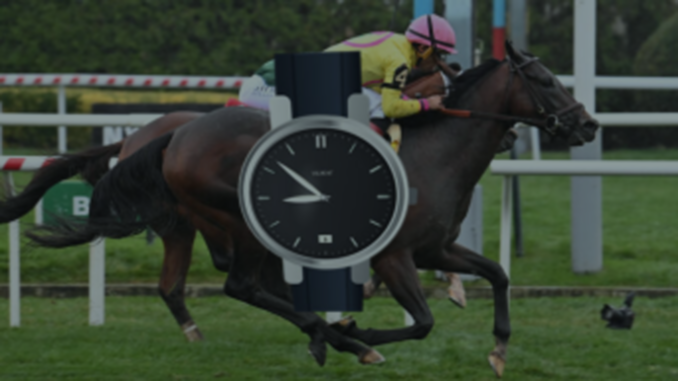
8:52
